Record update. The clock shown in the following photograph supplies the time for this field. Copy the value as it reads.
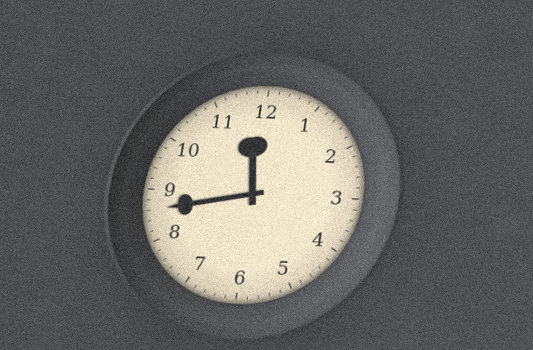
11:43
